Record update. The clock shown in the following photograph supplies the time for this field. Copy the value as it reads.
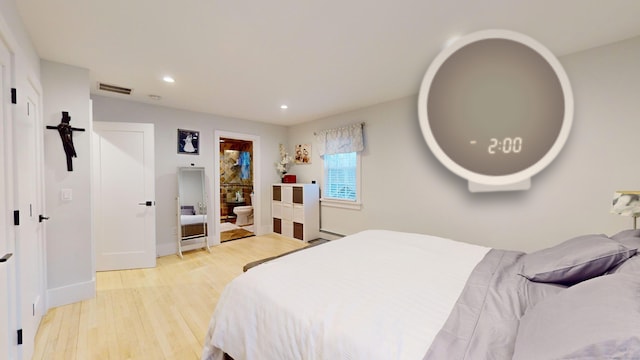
2:00
